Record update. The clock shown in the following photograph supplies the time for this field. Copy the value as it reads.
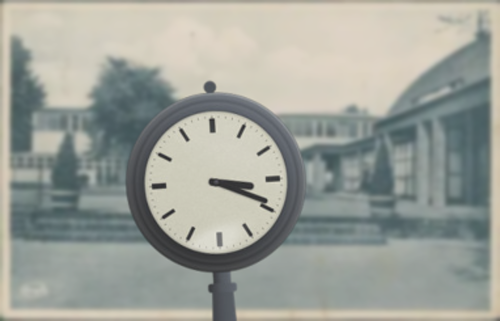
3:19
